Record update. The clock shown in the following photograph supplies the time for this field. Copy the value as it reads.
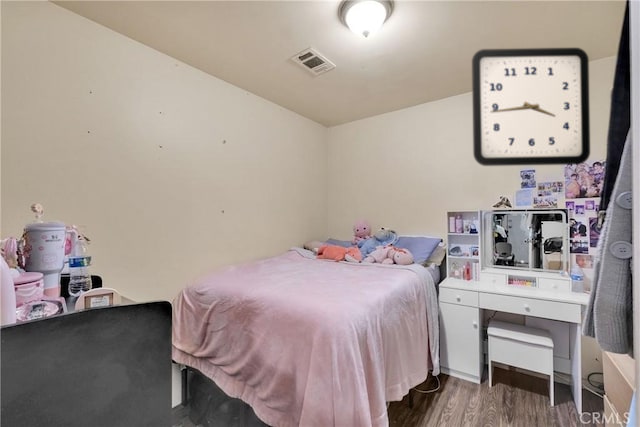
3:44
